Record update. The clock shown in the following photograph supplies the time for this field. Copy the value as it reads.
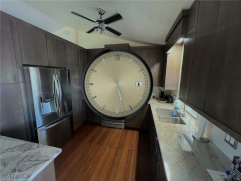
5:28
